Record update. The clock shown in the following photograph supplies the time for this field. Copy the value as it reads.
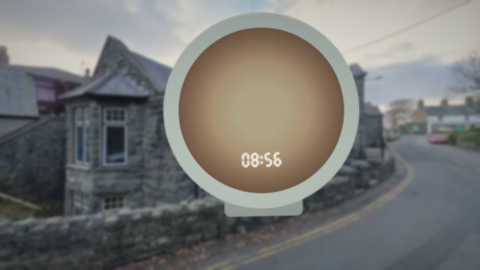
8:56
